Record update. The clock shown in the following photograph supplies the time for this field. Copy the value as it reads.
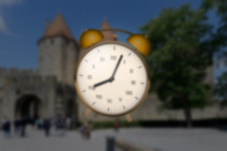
8:03
